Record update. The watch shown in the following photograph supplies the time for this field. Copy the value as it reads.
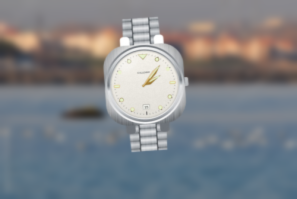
2:07
